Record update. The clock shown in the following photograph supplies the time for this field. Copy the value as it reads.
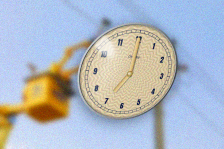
7:00
